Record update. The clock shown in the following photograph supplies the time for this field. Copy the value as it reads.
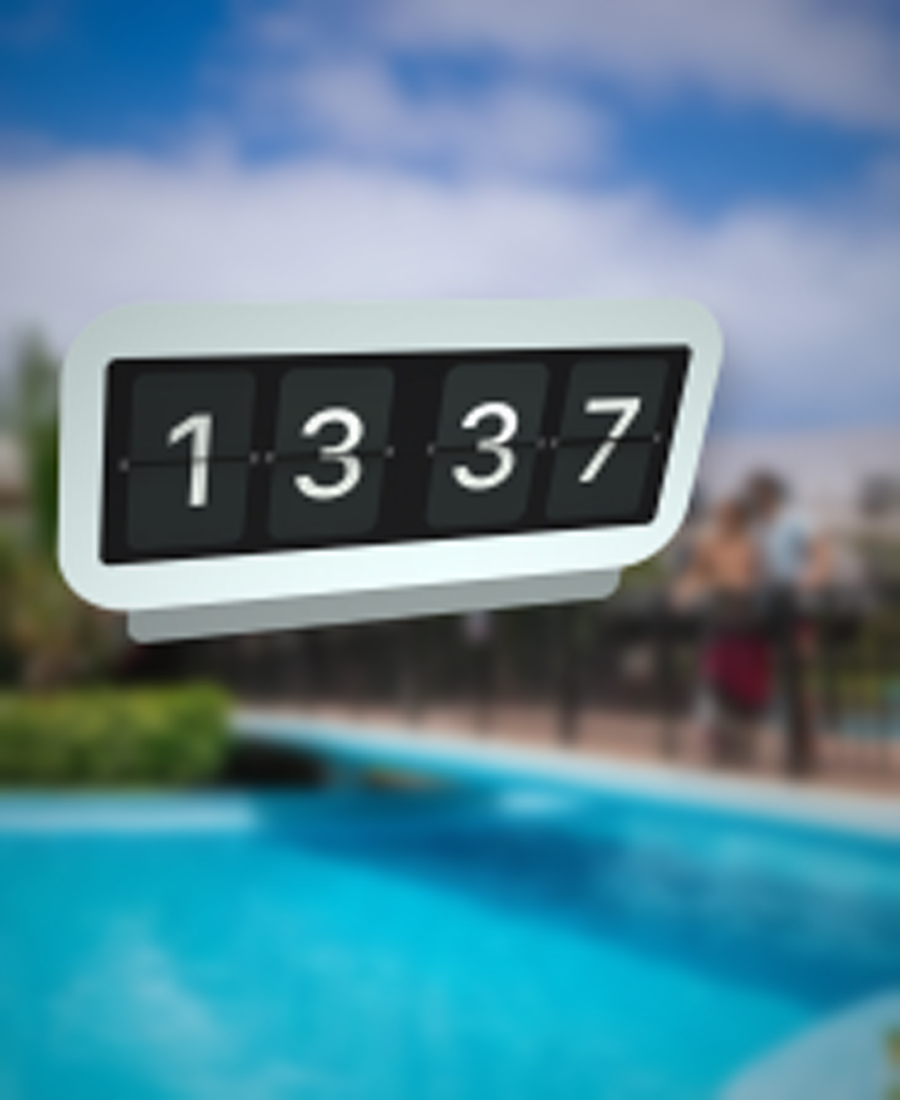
13:37
